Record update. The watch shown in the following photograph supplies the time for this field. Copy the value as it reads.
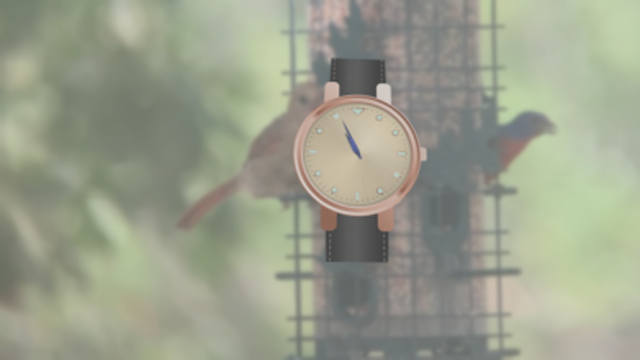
10:56
